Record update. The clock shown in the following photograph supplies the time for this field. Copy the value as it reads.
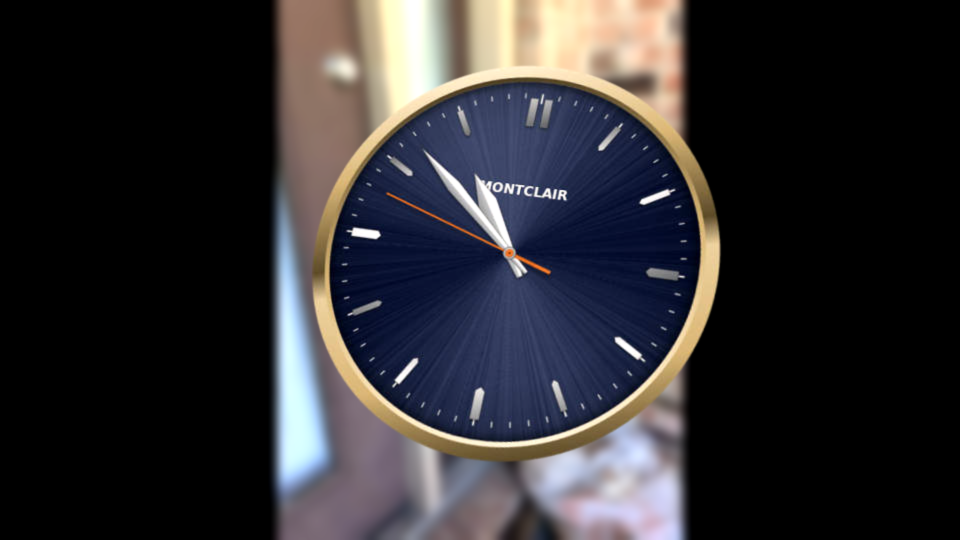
10:51:48
